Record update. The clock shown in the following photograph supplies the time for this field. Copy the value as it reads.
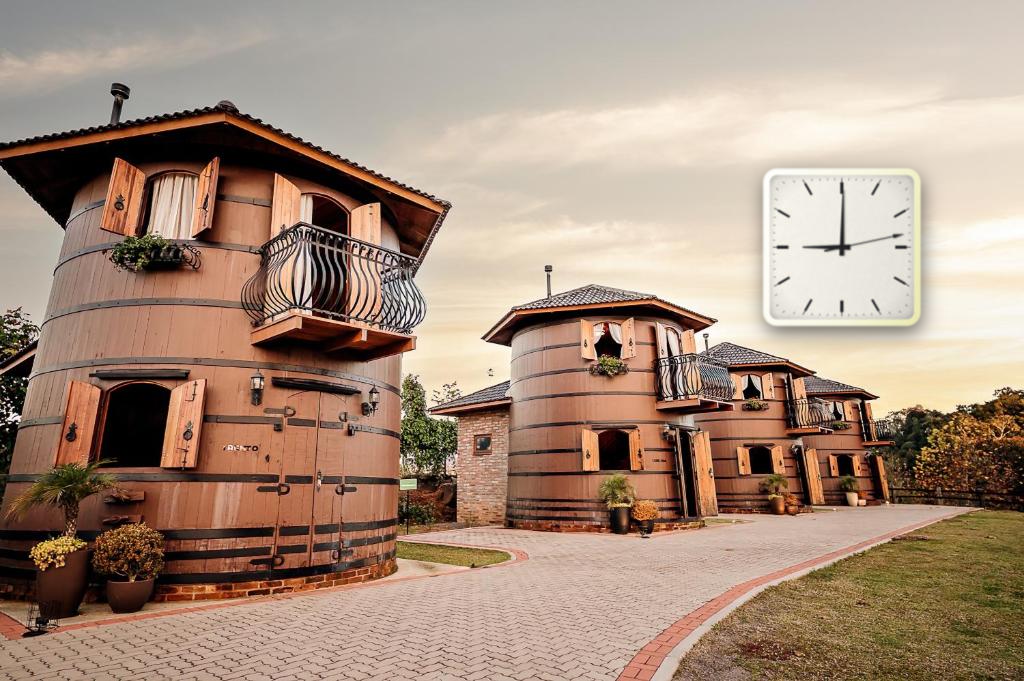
9:00:13
